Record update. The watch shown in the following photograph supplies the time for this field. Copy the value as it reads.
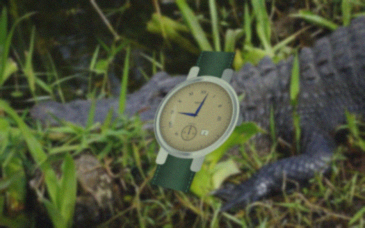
9:02
